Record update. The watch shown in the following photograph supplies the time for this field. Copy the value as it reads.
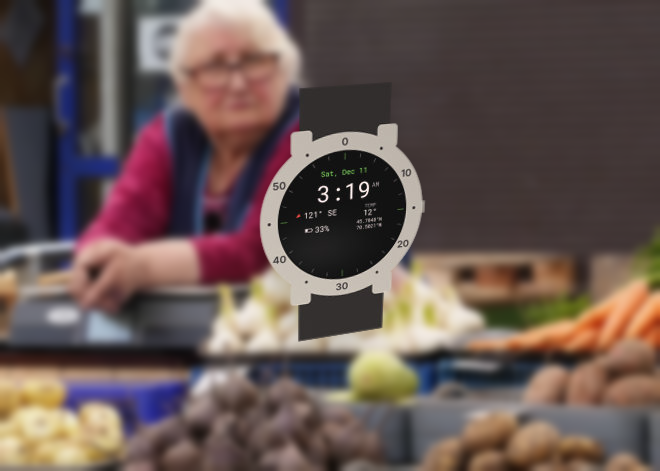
3:19
